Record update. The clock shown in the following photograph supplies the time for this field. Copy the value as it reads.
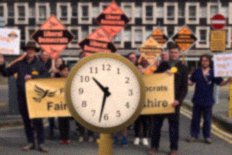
10:32
